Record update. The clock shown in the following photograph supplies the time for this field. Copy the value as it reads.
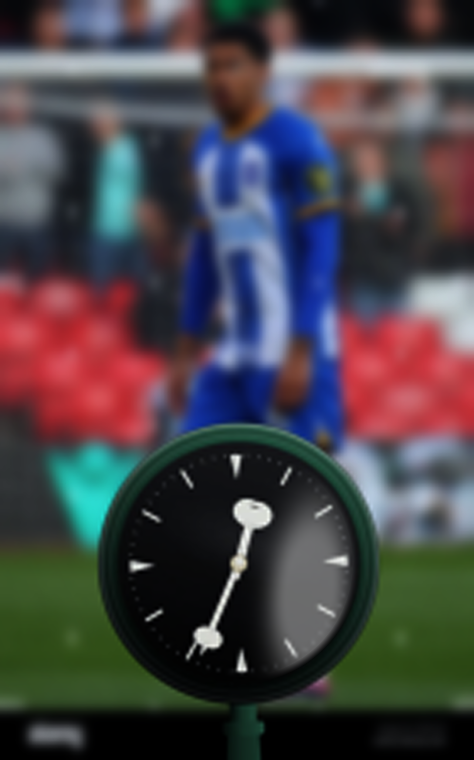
12:34
